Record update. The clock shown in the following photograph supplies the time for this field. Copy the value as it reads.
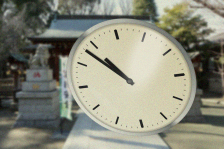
10:53
